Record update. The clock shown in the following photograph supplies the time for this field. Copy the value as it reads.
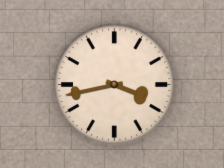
3:43
